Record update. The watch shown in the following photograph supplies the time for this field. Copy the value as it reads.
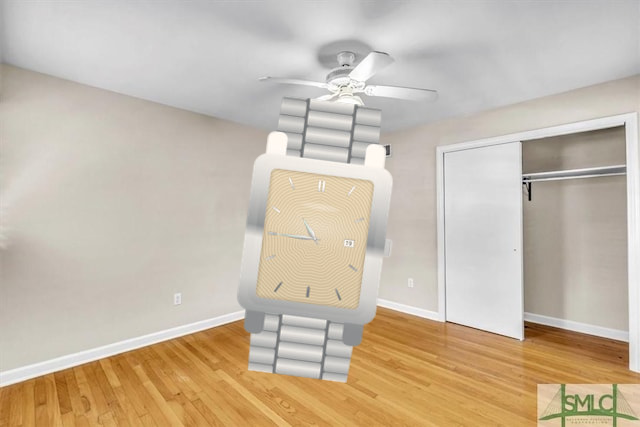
10:45
